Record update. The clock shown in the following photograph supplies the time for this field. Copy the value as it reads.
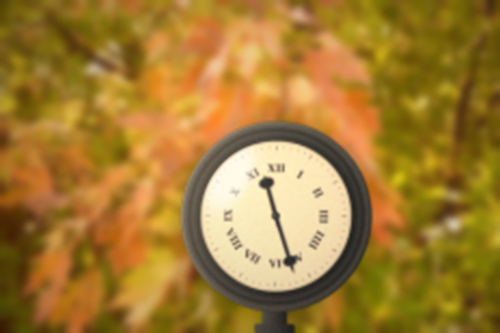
11:27
